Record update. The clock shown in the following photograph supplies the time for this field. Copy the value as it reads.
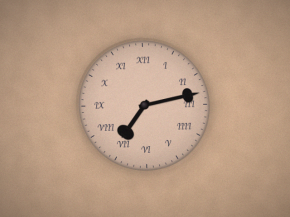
7:13
